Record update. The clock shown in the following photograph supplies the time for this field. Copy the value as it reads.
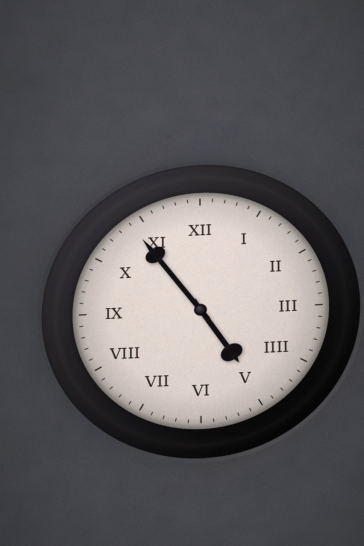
4:54
